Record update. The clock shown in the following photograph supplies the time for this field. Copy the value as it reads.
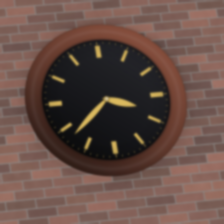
3:38
